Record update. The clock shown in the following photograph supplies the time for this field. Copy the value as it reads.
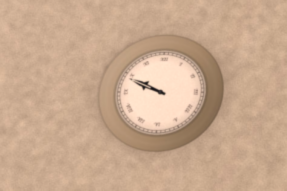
9:49
